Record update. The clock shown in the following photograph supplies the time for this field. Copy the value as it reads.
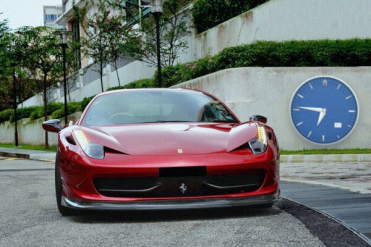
6:46
